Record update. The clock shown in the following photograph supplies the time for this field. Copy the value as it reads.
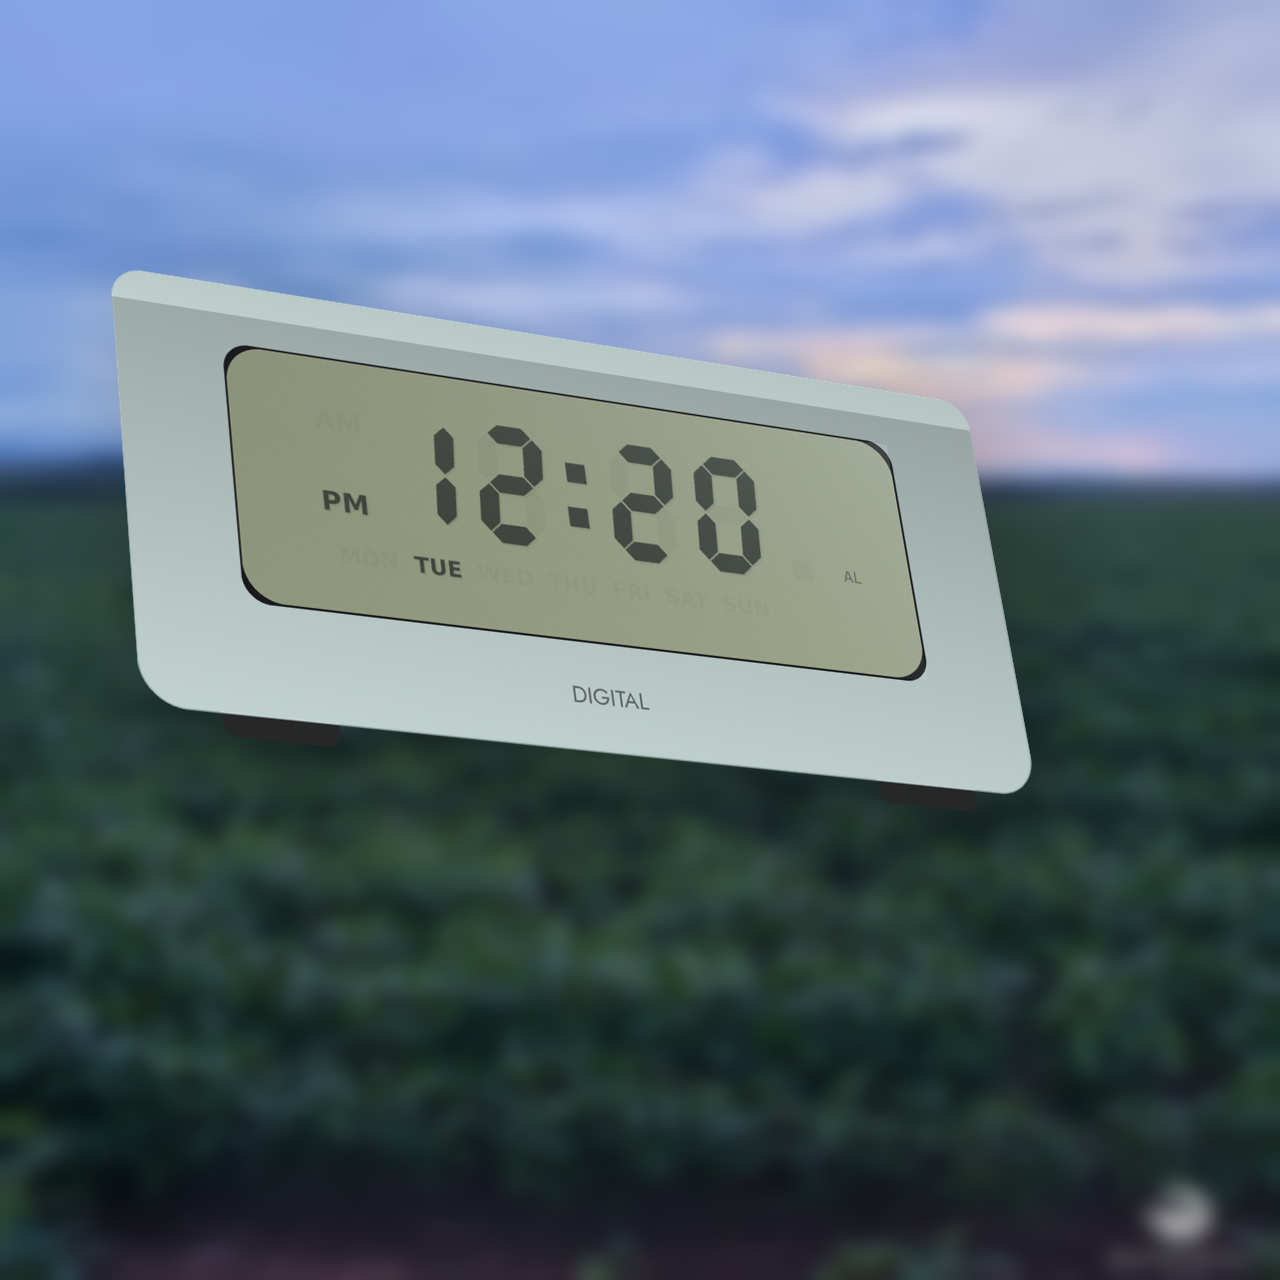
12:20
